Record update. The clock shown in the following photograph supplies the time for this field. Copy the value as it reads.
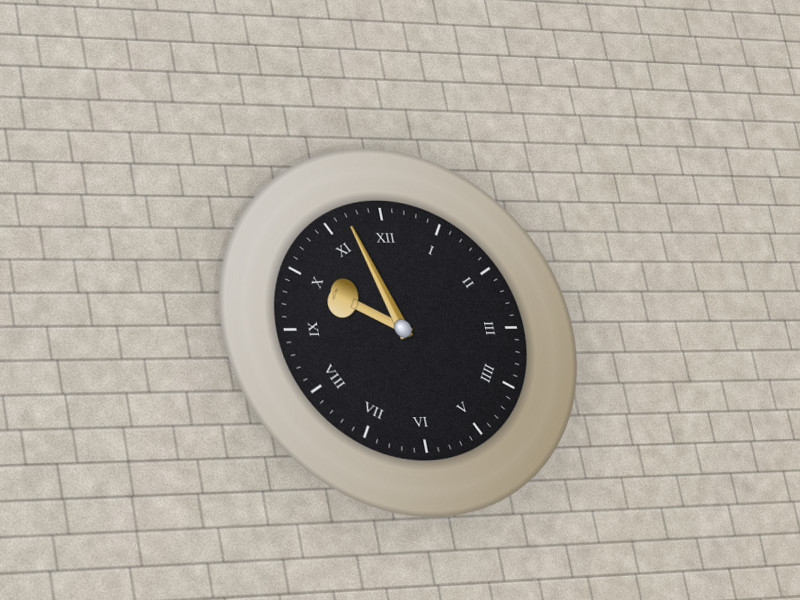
9:57
